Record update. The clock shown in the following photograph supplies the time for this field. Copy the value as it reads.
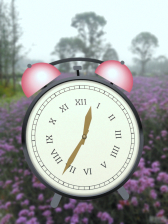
12:36
